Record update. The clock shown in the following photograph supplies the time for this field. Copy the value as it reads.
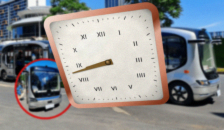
8:43
